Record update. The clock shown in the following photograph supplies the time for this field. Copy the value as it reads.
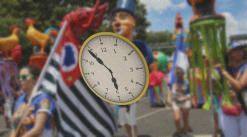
5:54
